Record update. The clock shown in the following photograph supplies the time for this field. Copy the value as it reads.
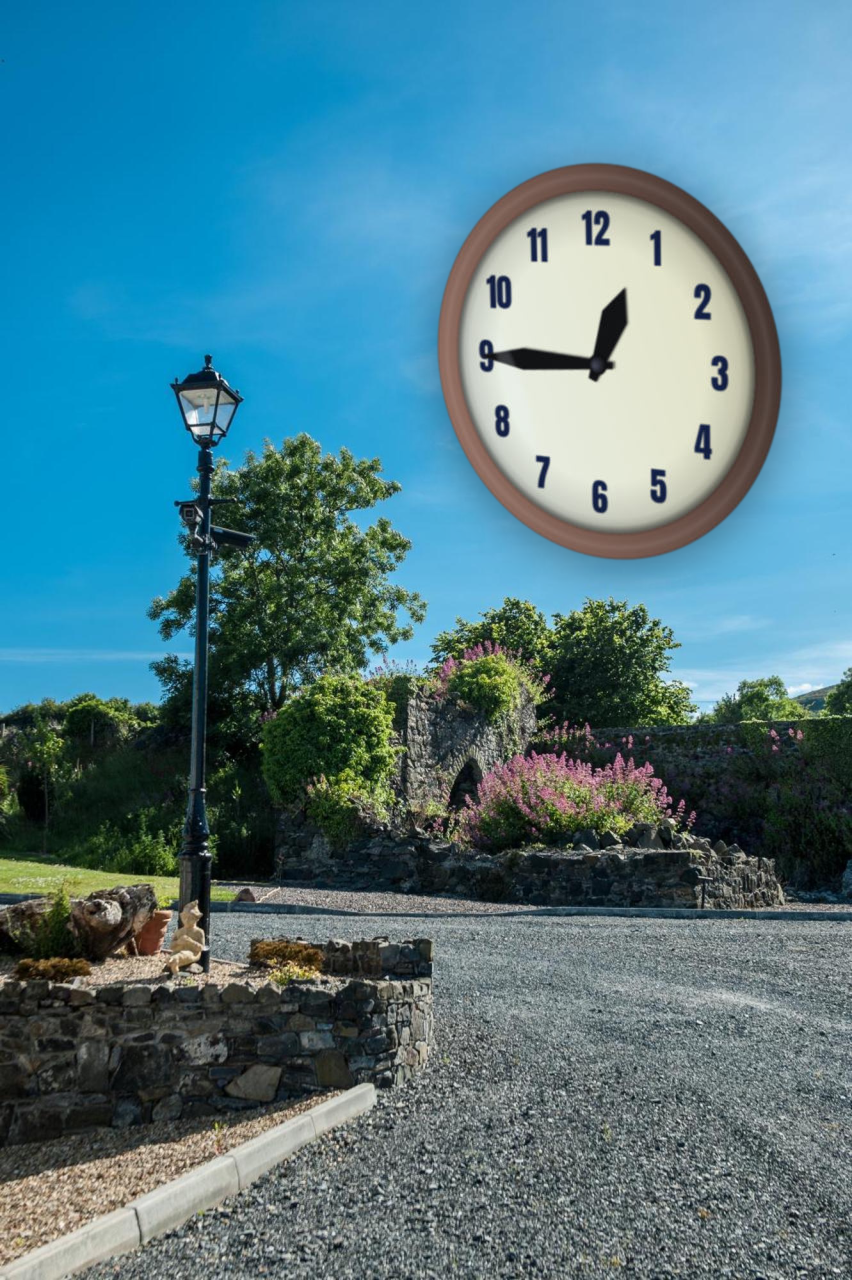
12:45
